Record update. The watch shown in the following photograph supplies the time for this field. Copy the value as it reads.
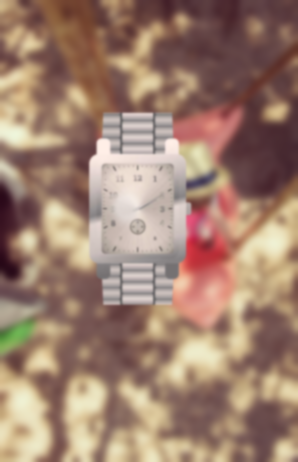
2:10
